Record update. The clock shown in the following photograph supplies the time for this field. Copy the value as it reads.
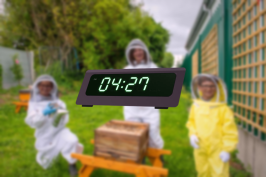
4:27
